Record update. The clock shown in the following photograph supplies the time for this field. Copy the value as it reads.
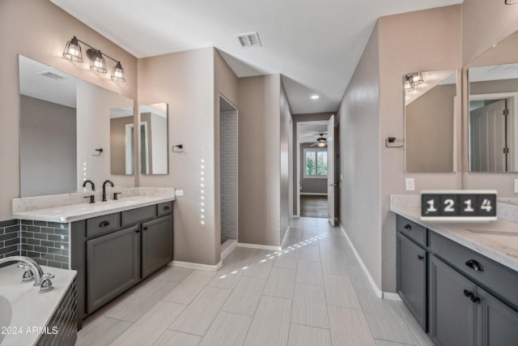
12:14
